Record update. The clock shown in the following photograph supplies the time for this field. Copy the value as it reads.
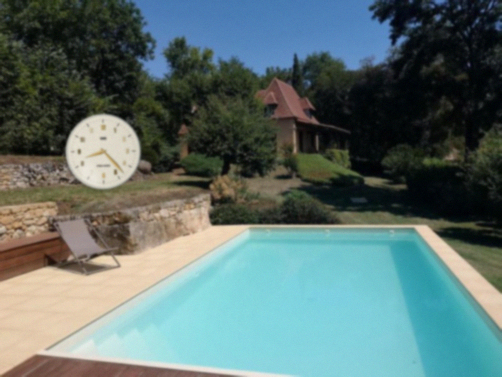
8:23
